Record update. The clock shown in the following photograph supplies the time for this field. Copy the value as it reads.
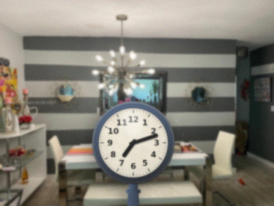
7:12
